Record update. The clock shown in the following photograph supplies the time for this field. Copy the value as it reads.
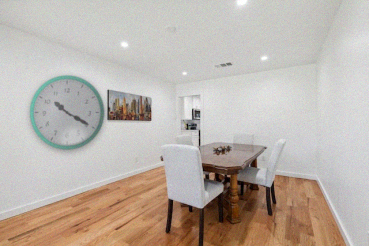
10:20
